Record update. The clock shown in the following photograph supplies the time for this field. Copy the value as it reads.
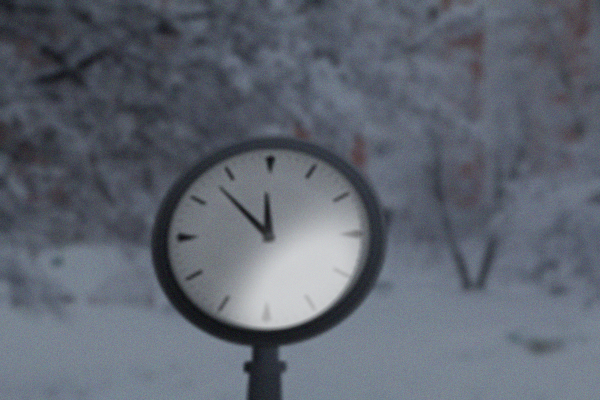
11:53
